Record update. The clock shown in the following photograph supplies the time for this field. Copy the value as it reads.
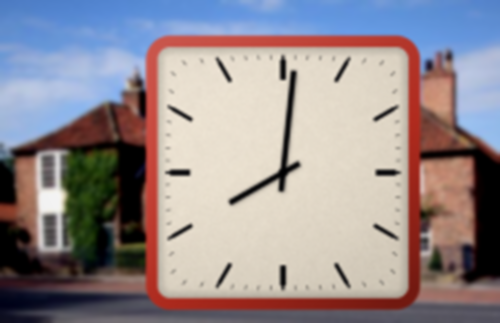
8:01
